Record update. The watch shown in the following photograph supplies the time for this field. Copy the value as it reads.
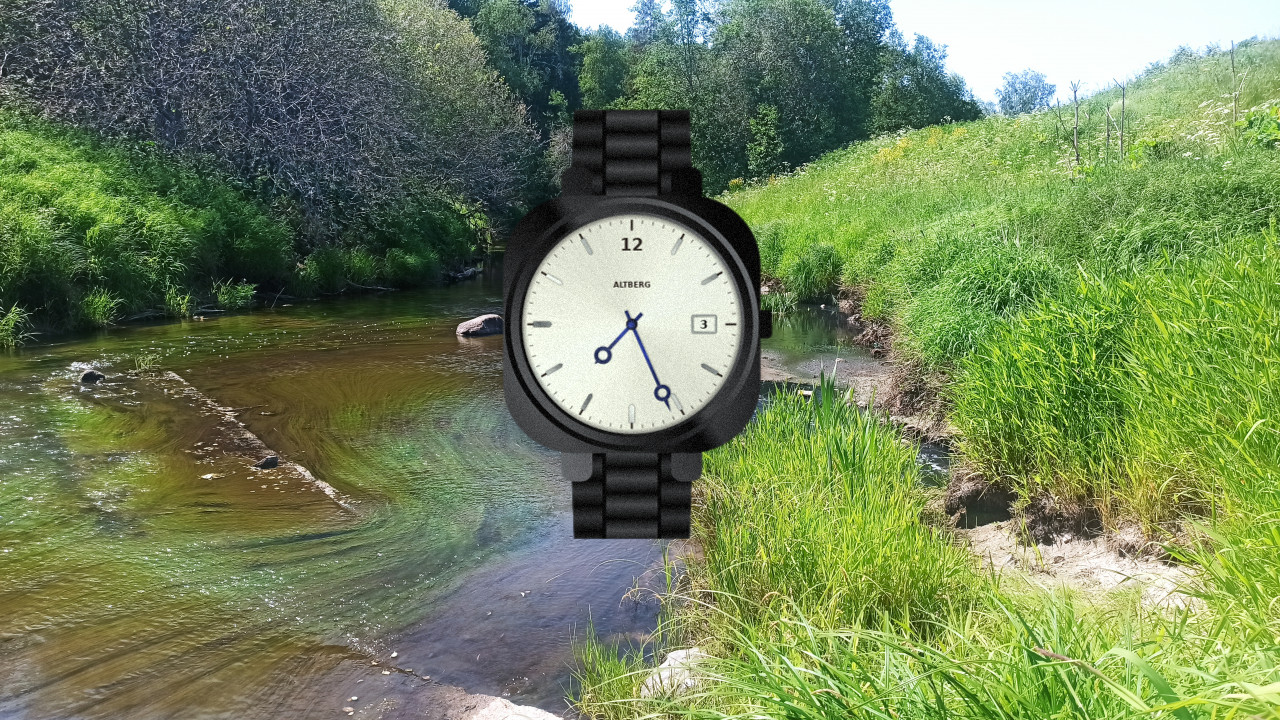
7:26
